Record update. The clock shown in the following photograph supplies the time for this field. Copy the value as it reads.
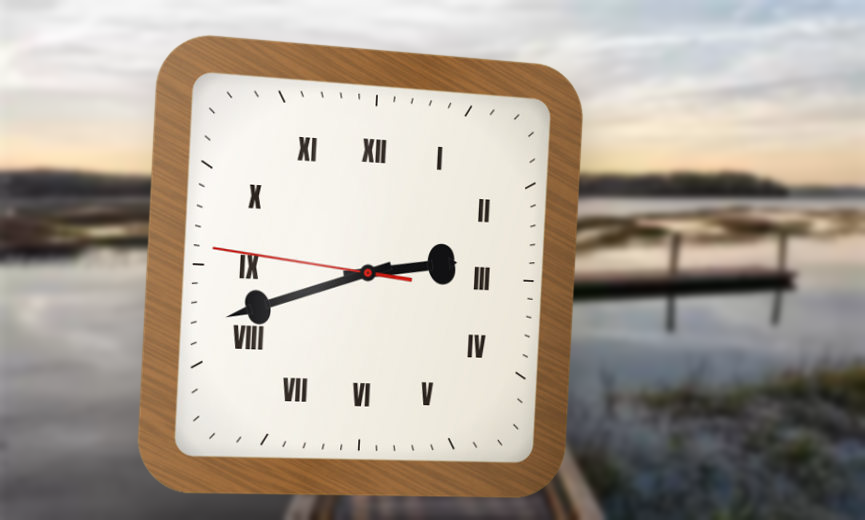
2:41:46
